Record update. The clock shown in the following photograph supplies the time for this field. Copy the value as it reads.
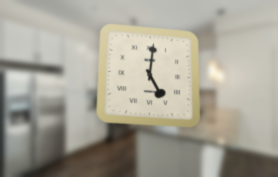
5:01
